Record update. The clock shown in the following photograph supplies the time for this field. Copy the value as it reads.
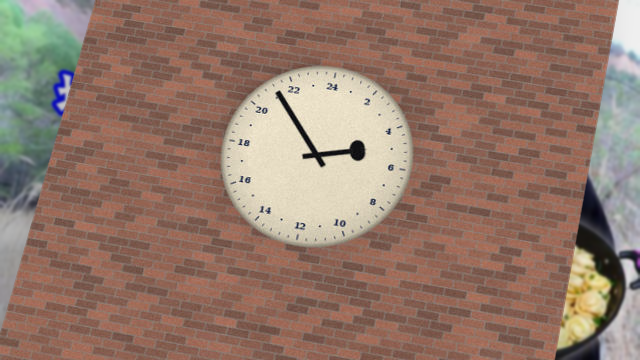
4:53
